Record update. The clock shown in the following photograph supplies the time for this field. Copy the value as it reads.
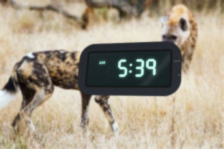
5:39
